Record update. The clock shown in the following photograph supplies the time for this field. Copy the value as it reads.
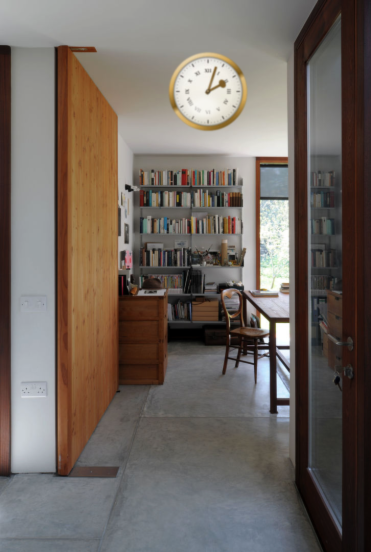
2:03
